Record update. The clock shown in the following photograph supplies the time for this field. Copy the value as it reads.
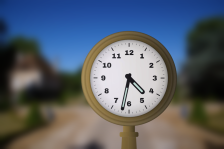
4:32
